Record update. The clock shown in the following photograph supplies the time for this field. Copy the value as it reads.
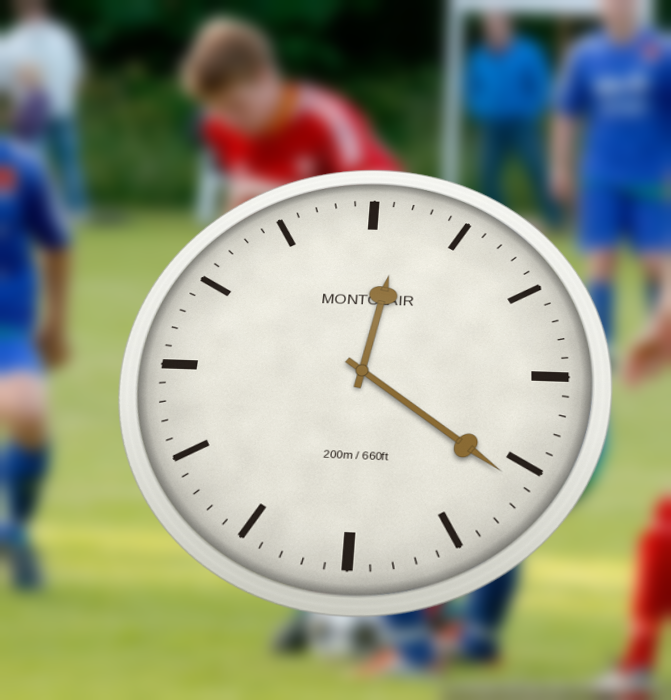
12:21
